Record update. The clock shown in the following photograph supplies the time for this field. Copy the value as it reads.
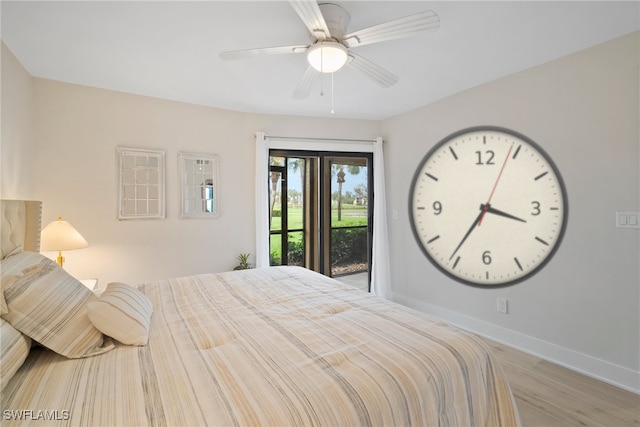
3:36:04
